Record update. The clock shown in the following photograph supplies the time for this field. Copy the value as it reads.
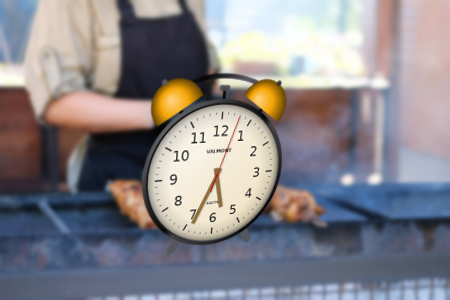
5:34:03
